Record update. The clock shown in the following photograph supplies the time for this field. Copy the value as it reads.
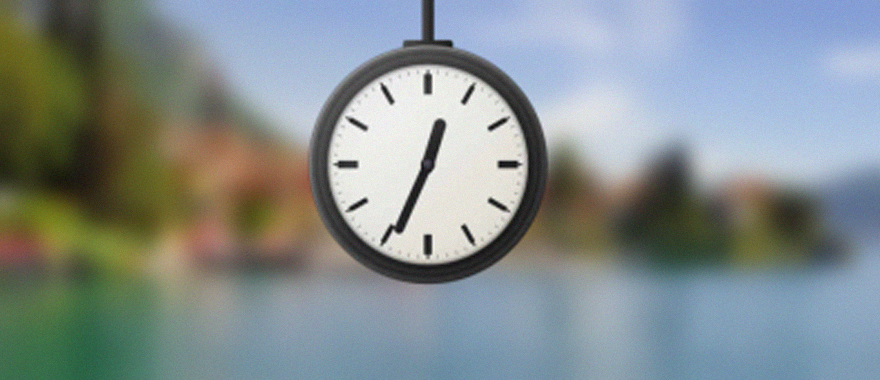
12:34
